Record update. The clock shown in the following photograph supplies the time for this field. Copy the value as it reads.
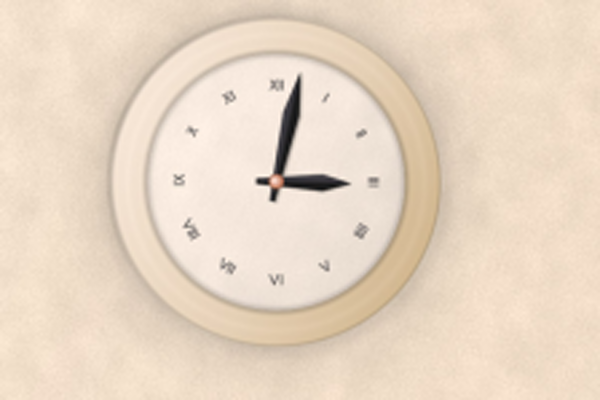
3:02
